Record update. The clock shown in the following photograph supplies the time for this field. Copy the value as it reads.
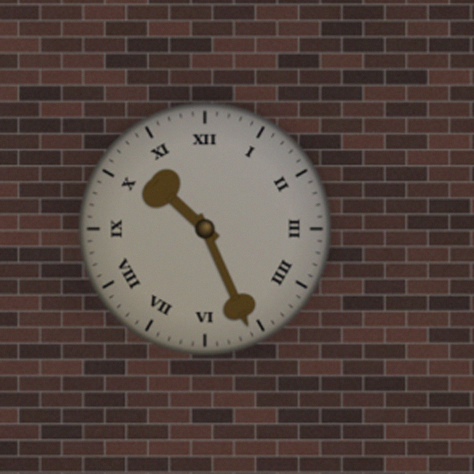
10:26
